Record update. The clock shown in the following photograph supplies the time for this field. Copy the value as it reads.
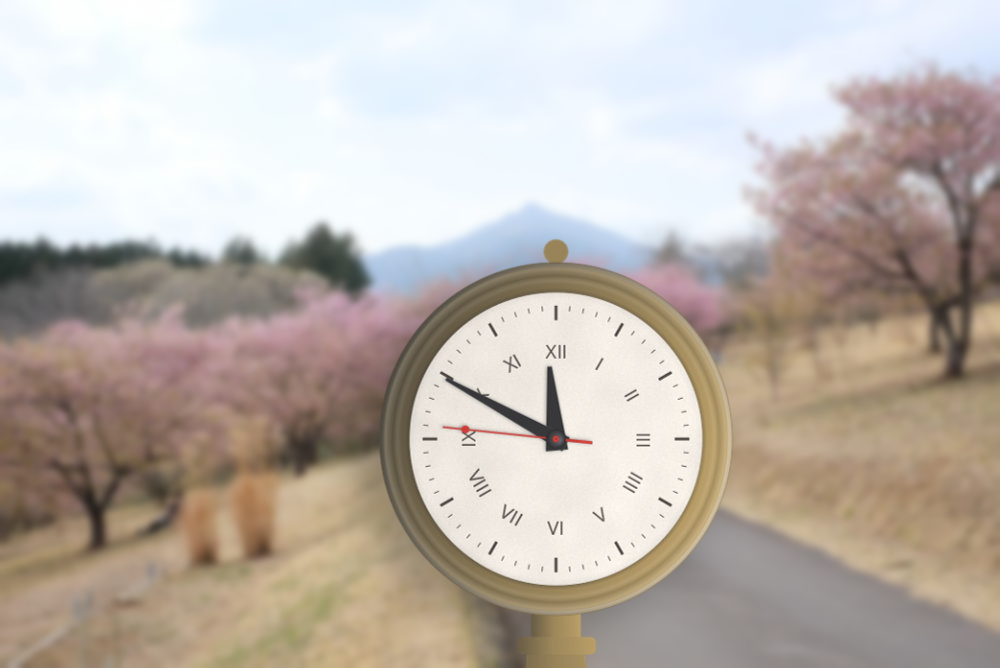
11:49:46
